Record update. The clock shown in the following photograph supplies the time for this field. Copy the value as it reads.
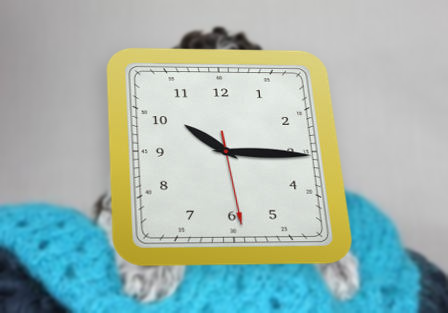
10:15:29
